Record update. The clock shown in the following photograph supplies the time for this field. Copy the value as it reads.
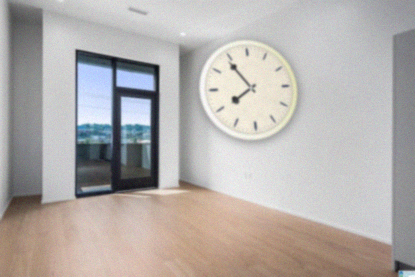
7:54
